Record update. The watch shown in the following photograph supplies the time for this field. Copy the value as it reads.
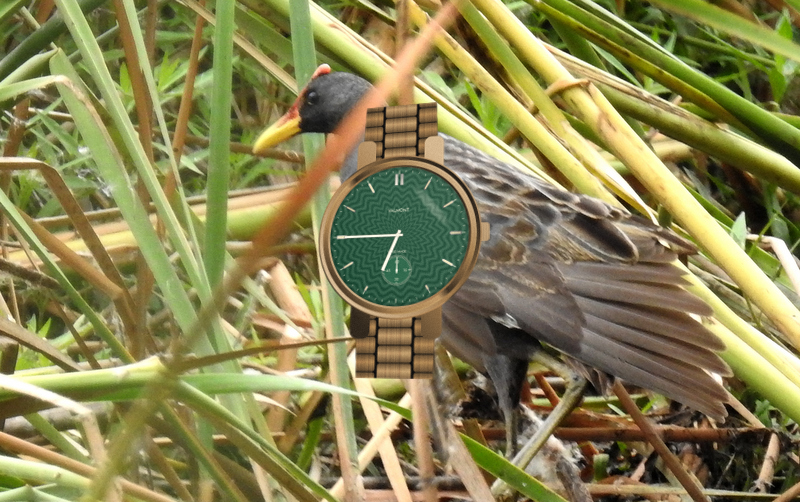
6:45
